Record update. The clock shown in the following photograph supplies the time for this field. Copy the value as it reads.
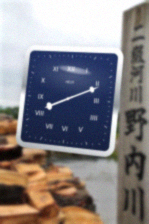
8:11
